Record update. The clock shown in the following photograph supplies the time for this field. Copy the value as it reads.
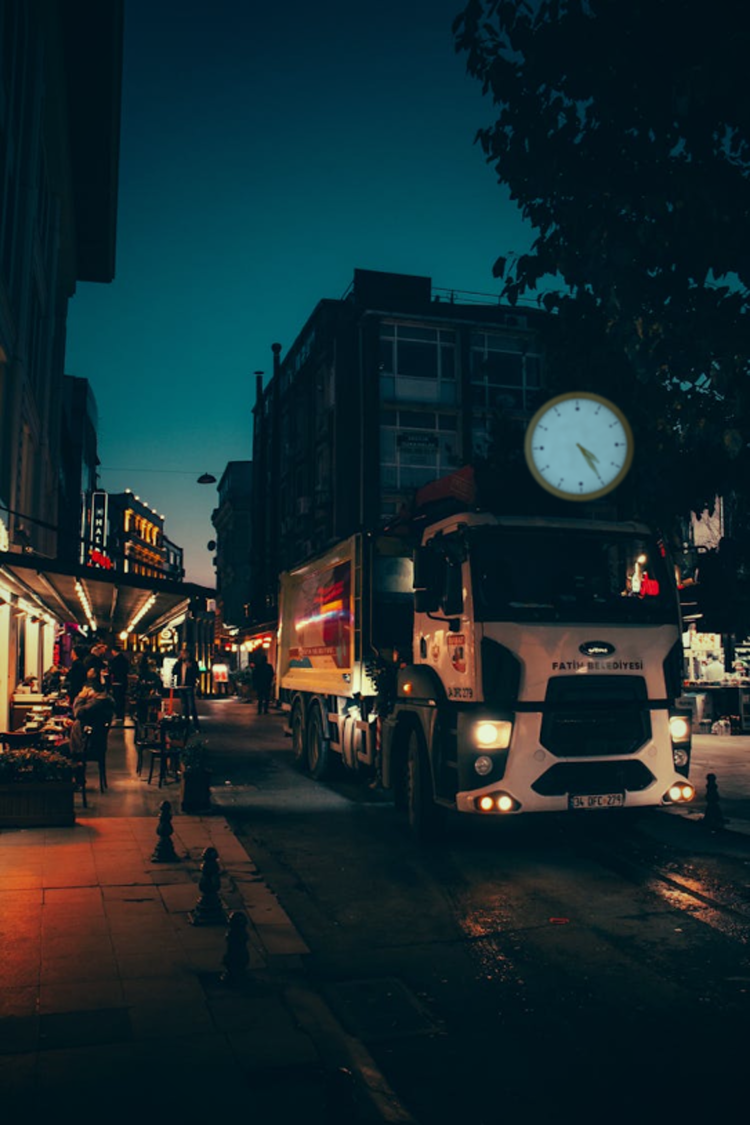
4:25
